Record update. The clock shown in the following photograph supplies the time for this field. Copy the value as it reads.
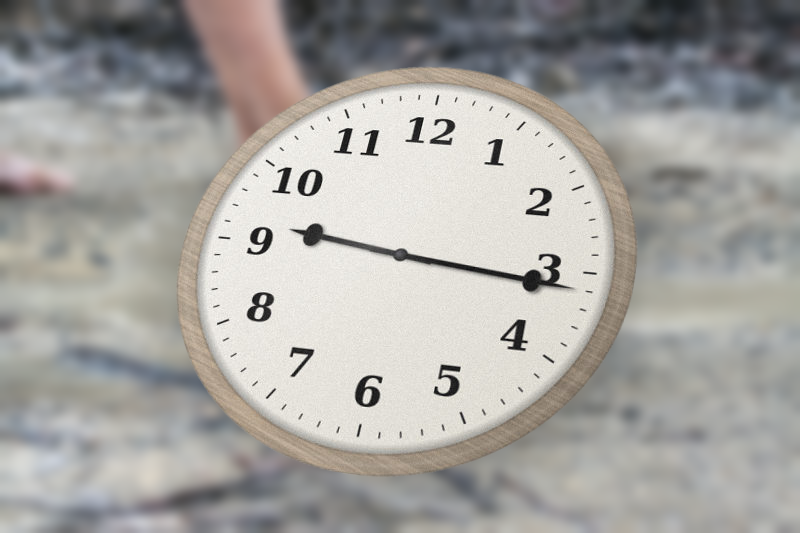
9:16
